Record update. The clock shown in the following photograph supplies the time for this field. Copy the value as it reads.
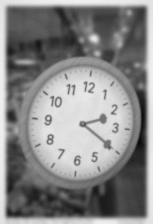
2:20
